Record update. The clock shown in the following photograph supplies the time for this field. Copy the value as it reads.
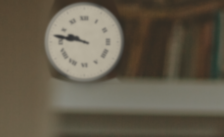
9:47
